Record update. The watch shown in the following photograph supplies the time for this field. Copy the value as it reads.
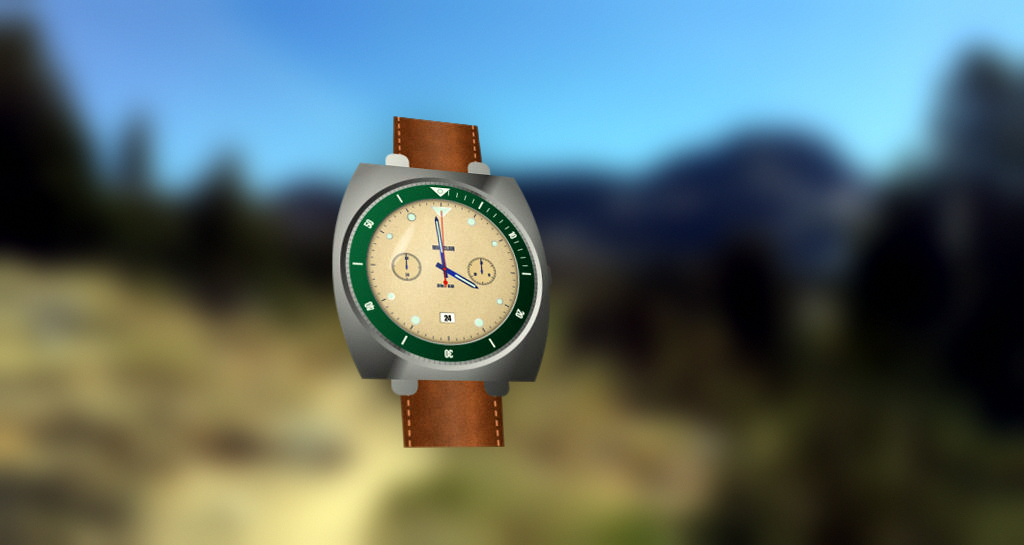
3:59
